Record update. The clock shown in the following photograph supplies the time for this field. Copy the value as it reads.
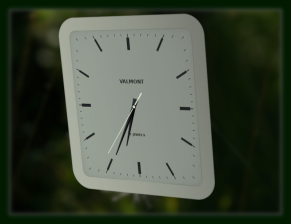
6:34:36
